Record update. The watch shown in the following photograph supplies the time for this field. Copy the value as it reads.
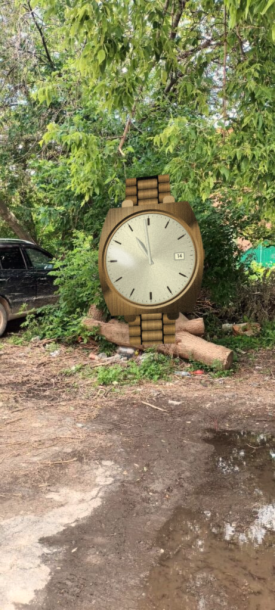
10:59
